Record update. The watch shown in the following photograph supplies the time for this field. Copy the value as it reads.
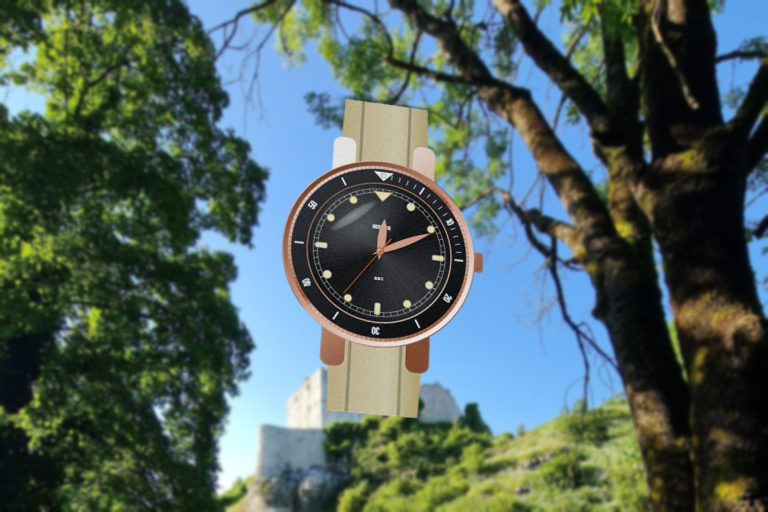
12:10:36
